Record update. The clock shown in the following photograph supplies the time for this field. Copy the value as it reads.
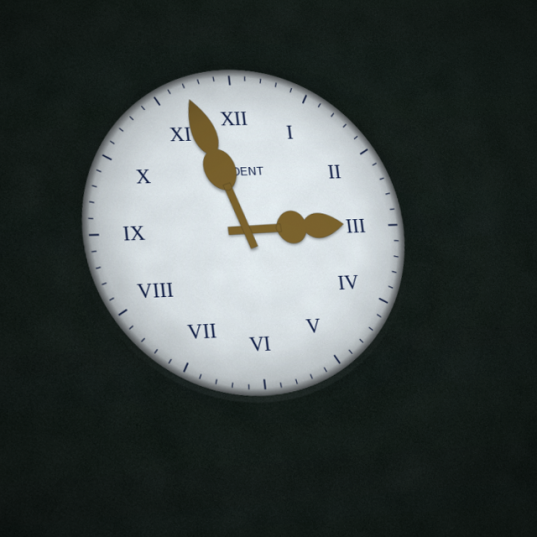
2:57
